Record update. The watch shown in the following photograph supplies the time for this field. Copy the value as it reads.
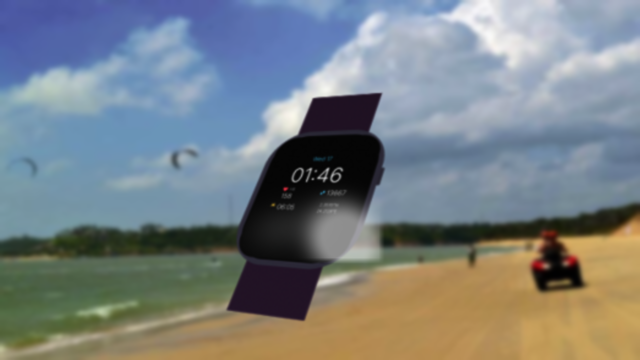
1:46
